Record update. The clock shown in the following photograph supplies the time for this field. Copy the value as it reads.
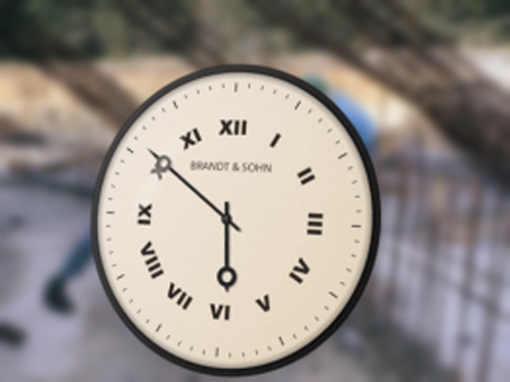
5:51
